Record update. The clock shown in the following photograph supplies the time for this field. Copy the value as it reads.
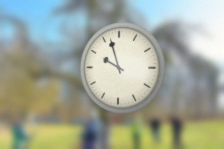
9:57
